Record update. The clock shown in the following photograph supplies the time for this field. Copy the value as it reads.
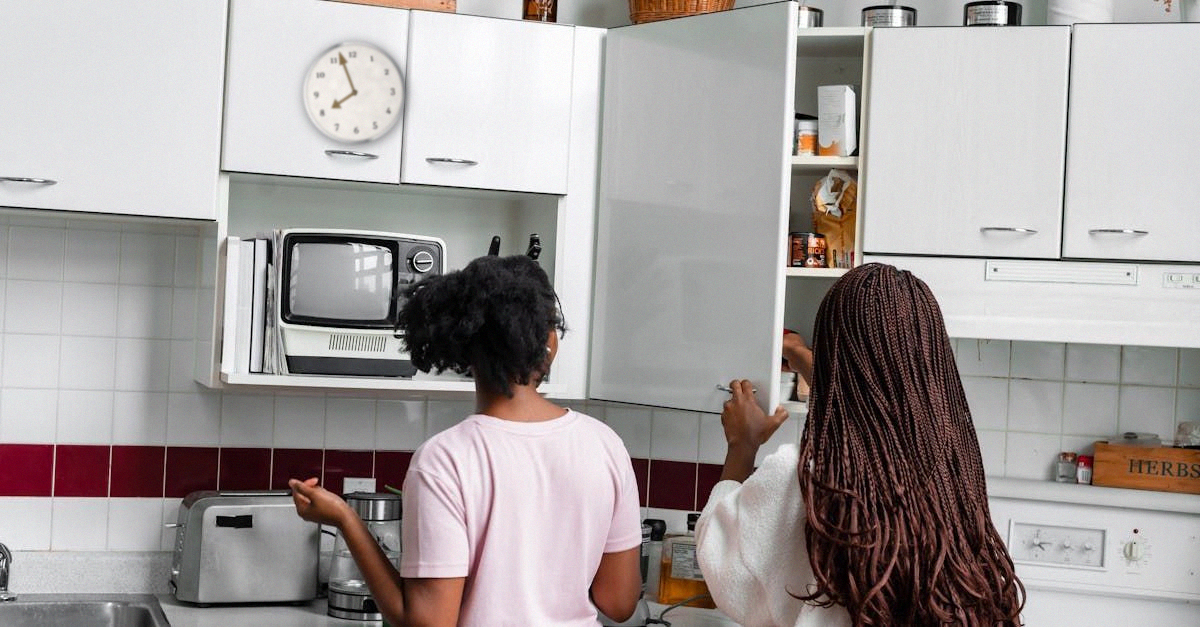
7:57
